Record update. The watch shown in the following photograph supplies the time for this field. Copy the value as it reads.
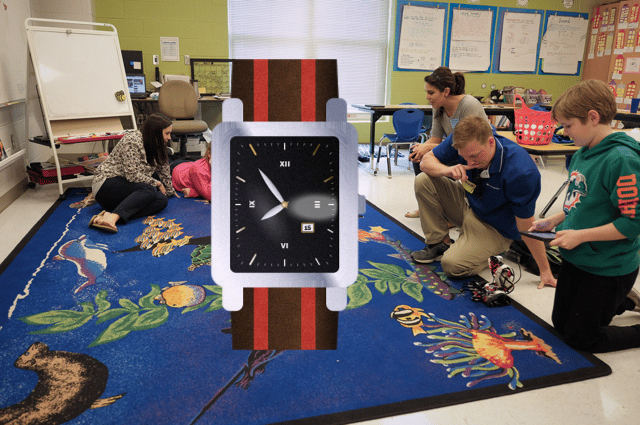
7:54
